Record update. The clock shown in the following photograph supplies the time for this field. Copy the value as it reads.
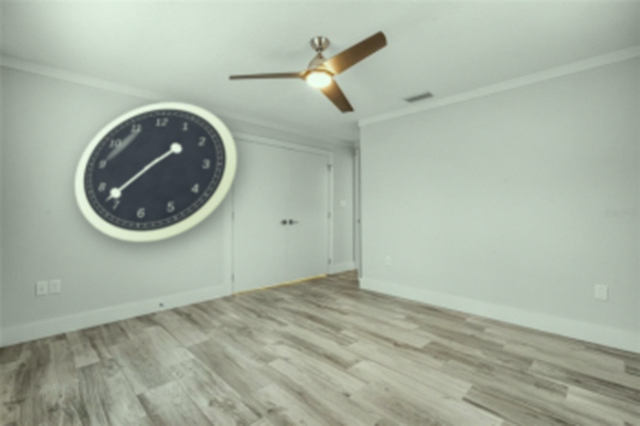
1:37
